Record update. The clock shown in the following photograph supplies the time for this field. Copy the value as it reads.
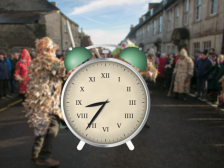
8:36
